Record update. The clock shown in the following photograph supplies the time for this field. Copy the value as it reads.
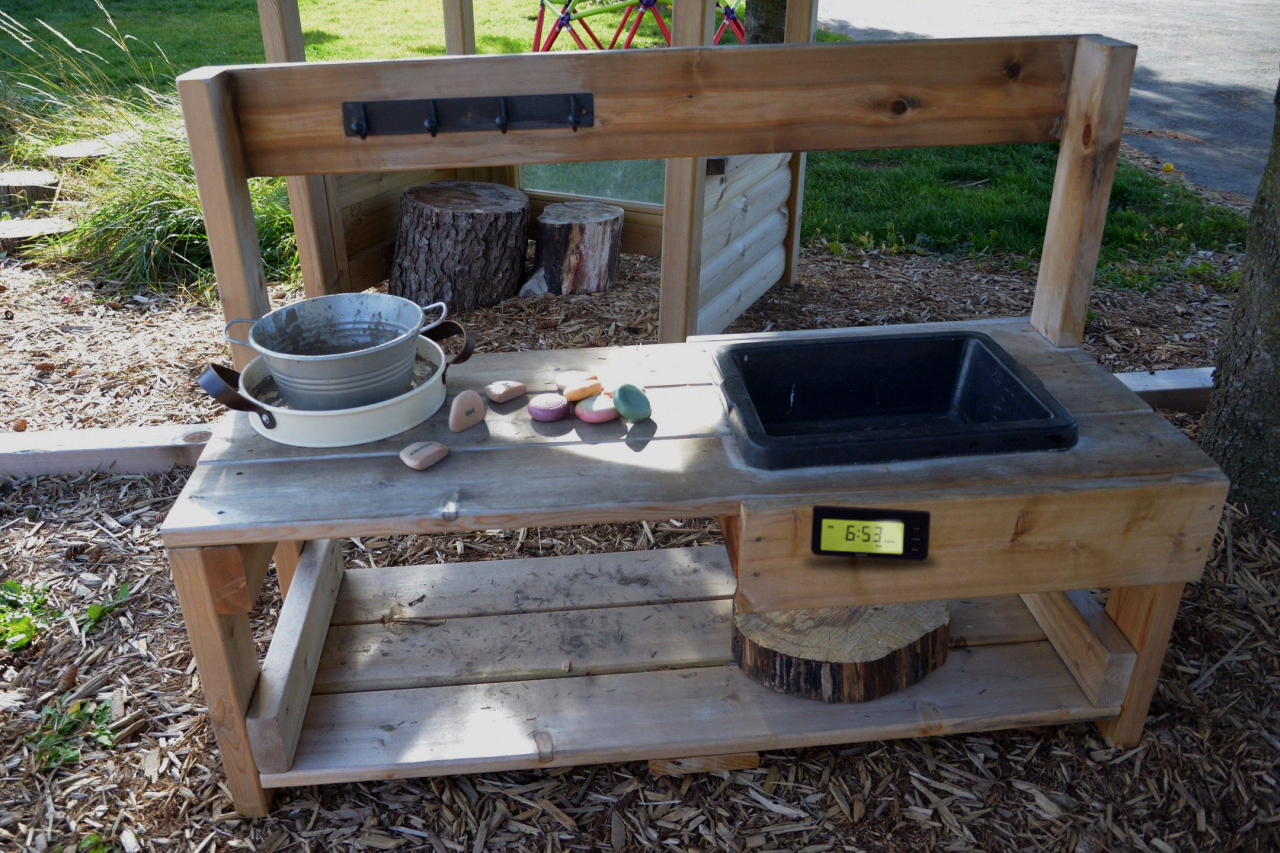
6:53
